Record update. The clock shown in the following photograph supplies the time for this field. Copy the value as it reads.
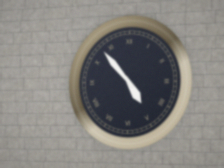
4:53
